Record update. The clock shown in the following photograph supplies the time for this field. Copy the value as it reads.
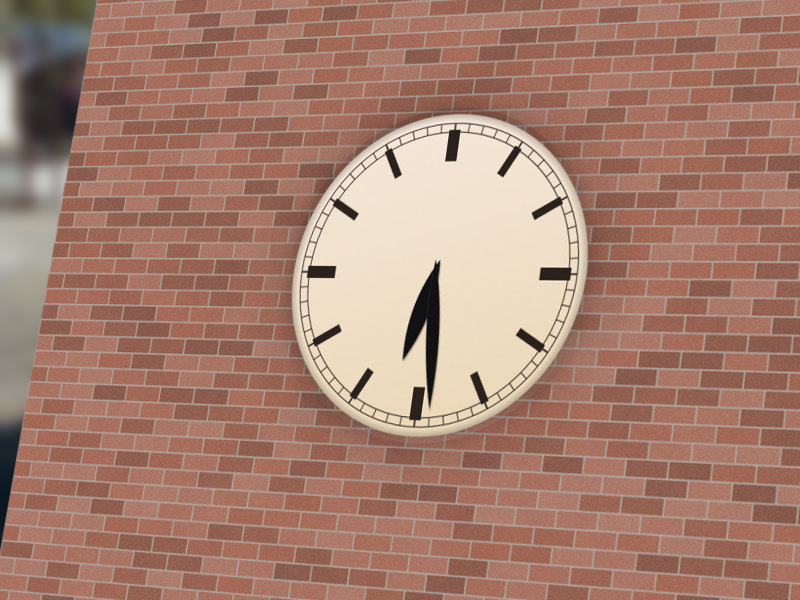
6:29
